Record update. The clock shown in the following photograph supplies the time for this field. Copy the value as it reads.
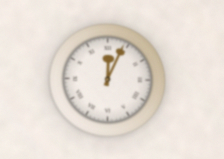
12:04
